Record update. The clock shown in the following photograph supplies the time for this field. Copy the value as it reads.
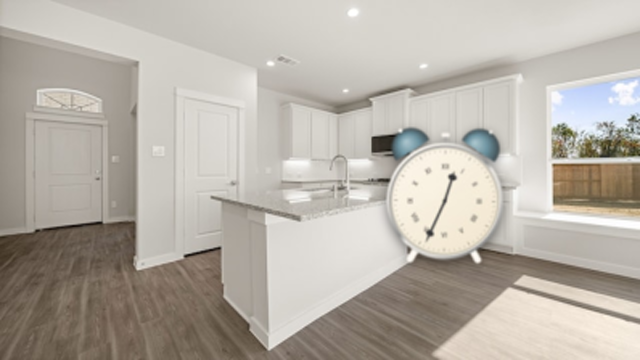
12:34
